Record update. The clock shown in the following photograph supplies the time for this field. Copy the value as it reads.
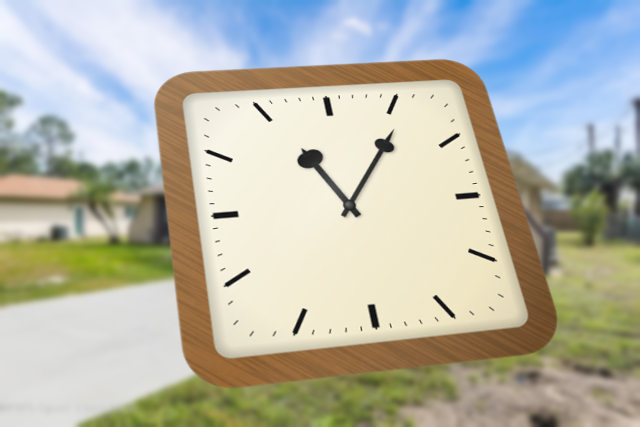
11:06
